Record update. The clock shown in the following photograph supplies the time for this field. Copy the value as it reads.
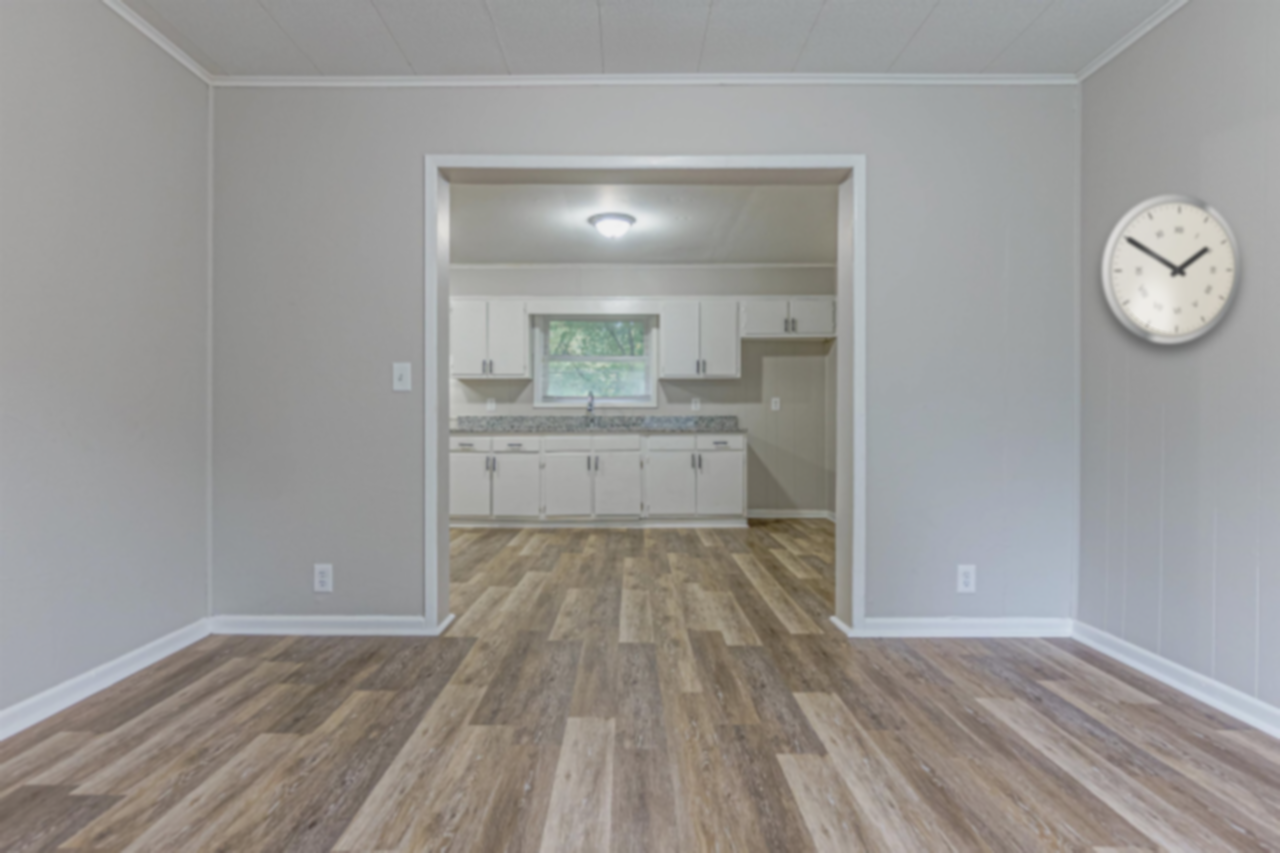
1:50
